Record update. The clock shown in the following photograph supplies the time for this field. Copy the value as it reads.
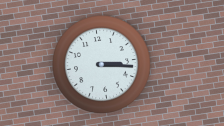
3:17
